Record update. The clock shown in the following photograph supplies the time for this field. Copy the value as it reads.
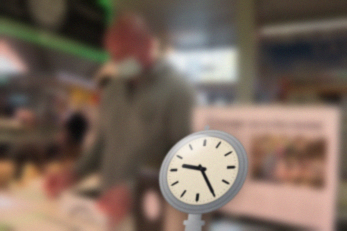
9:25
